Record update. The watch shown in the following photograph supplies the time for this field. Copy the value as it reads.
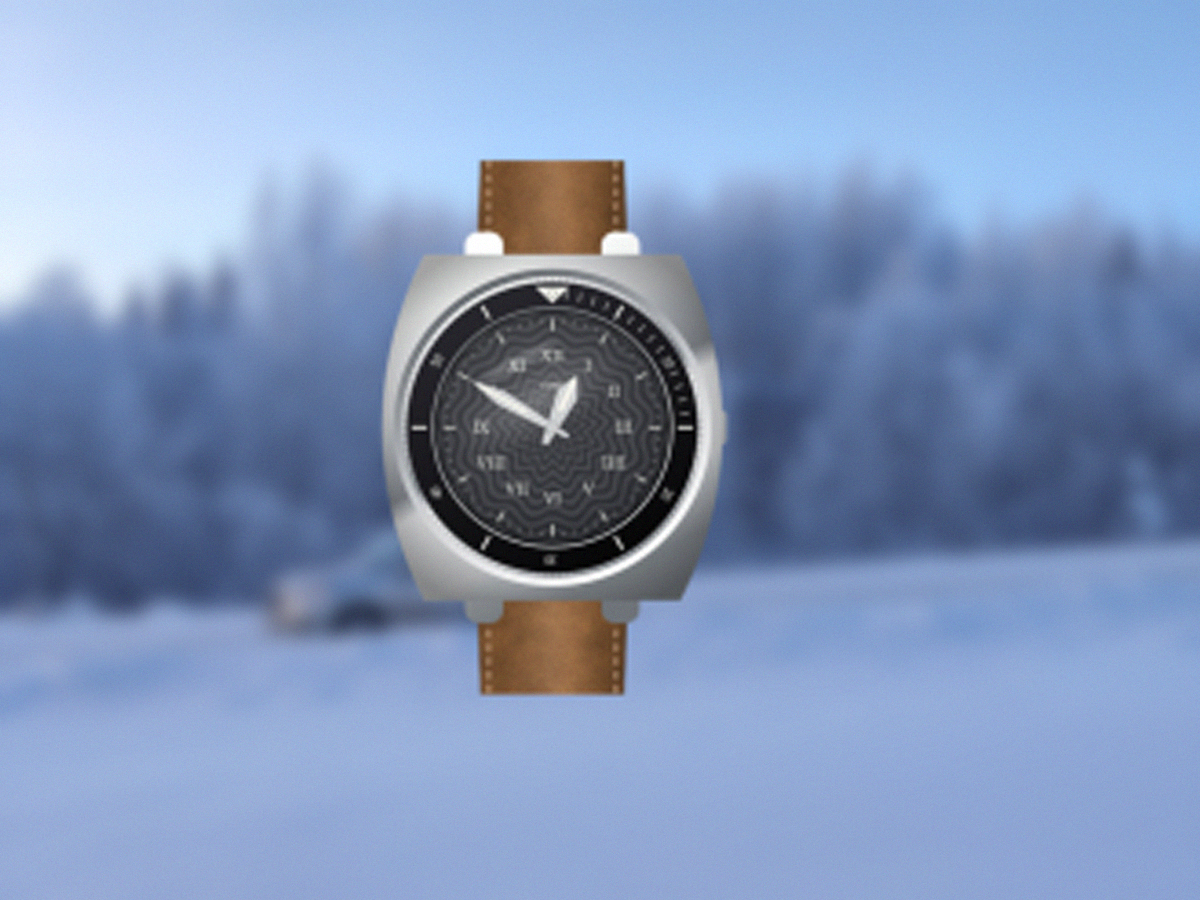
12:50
